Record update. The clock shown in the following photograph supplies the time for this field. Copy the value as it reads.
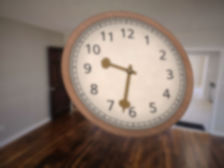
9:32
